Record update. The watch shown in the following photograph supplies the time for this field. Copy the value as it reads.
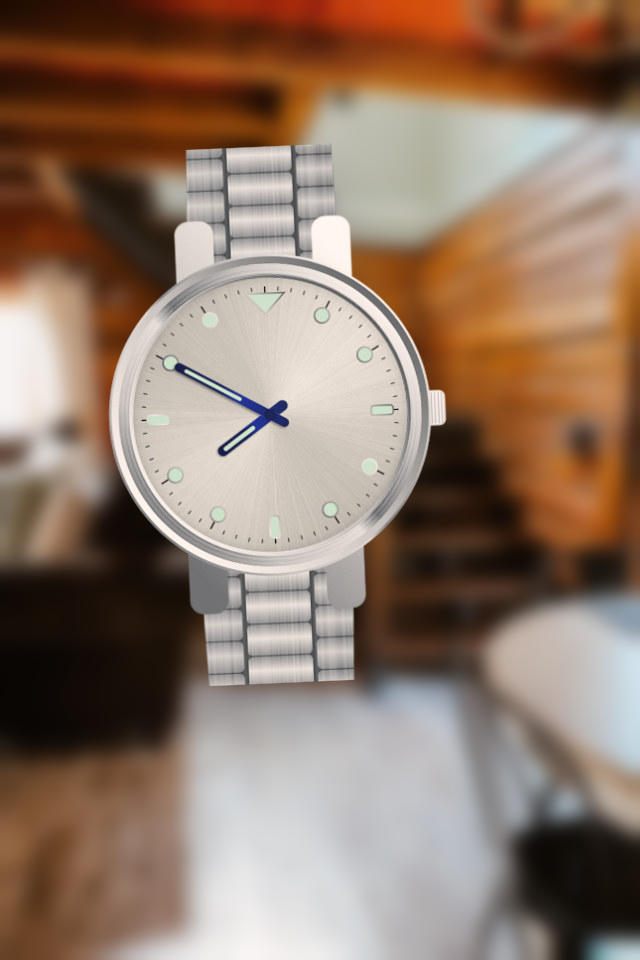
7:50
